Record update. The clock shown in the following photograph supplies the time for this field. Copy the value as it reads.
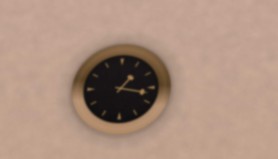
1:17
